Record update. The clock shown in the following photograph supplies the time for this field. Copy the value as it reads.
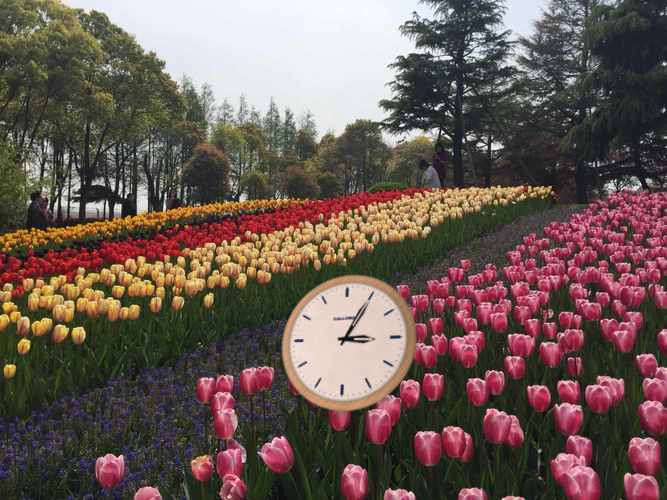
3:05
